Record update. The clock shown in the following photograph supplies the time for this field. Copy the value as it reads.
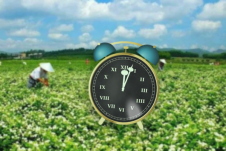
12:03
